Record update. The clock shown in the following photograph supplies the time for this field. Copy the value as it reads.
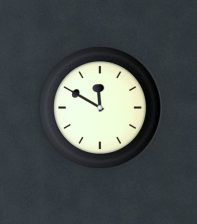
11:50
